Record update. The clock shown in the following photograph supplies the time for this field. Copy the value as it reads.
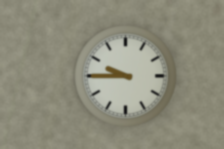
9:45
